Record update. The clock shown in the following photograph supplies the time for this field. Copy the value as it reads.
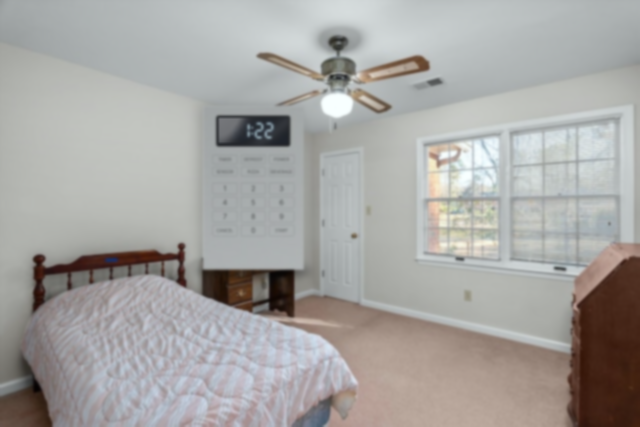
1:22
